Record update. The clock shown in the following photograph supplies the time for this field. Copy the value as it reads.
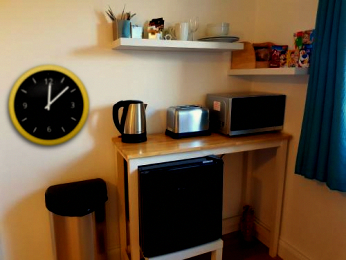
12:08
